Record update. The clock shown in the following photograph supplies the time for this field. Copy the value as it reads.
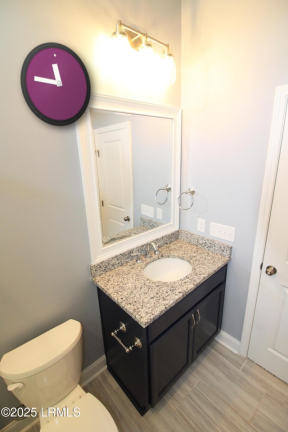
11:47
